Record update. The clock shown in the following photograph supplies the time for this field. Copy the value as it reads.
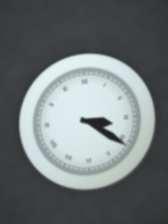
3:21
